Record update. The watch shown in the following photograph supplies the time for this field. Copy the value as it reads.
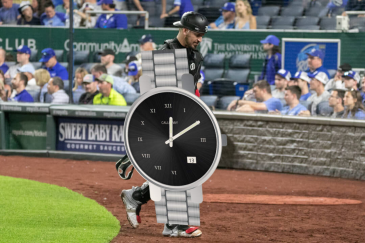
12:10
